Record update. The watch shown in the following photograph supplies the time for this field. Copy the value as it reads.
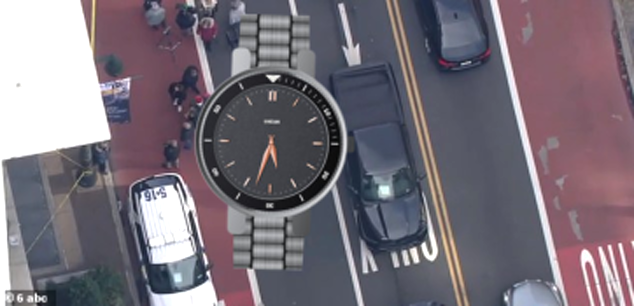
5:33
